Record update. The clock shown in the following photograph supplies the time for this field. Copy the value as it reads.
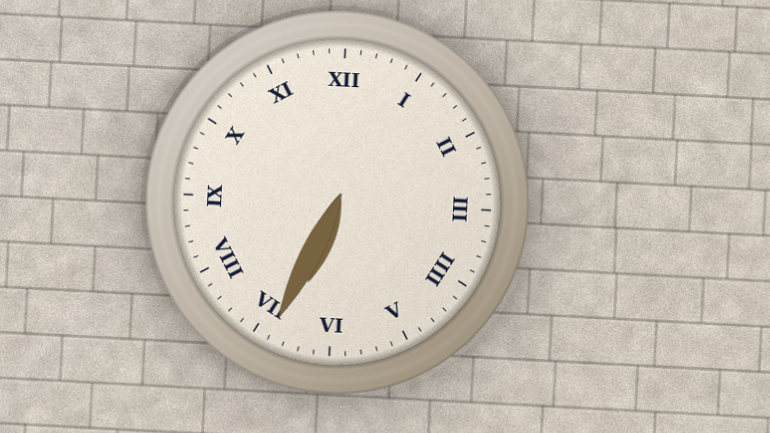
6:34
